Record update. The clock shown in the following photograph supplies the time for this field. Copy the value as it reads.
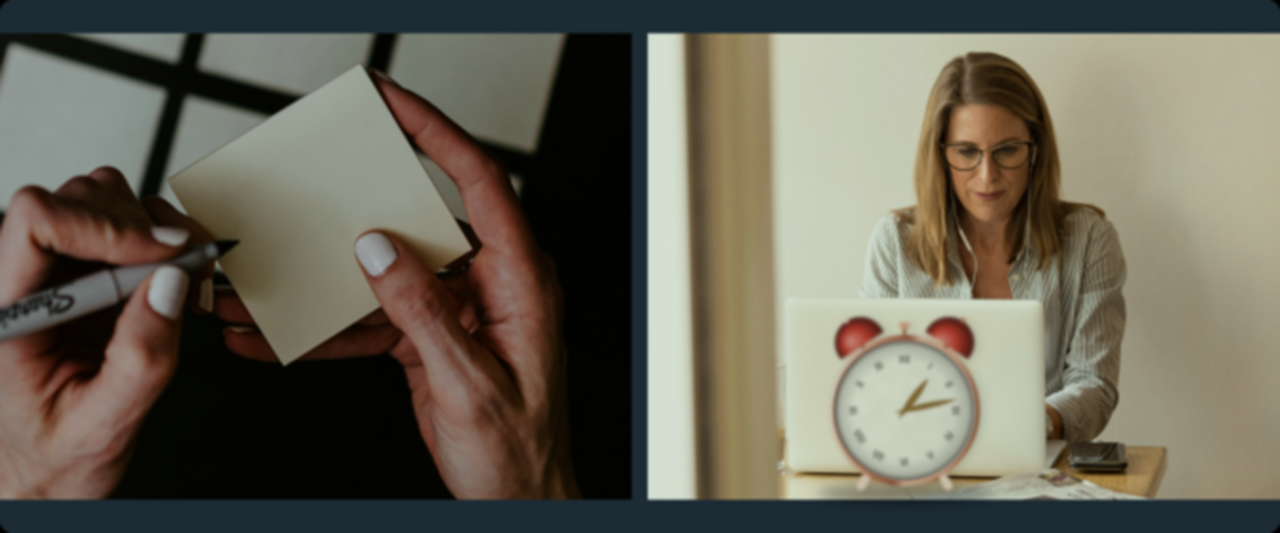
1:13
